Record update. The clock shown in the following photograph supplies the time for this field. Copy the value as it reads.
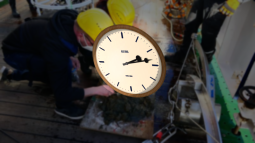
2:13
